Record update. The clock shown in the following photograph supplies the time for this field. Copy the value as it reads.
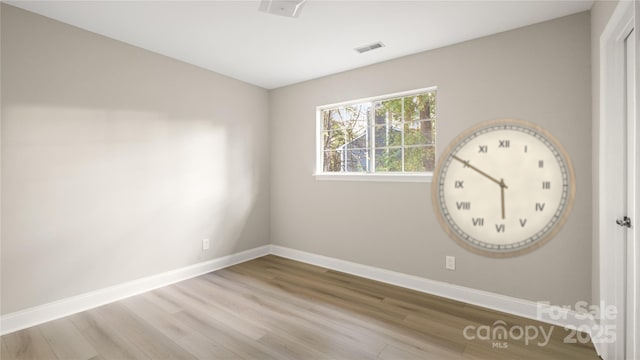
5:50
